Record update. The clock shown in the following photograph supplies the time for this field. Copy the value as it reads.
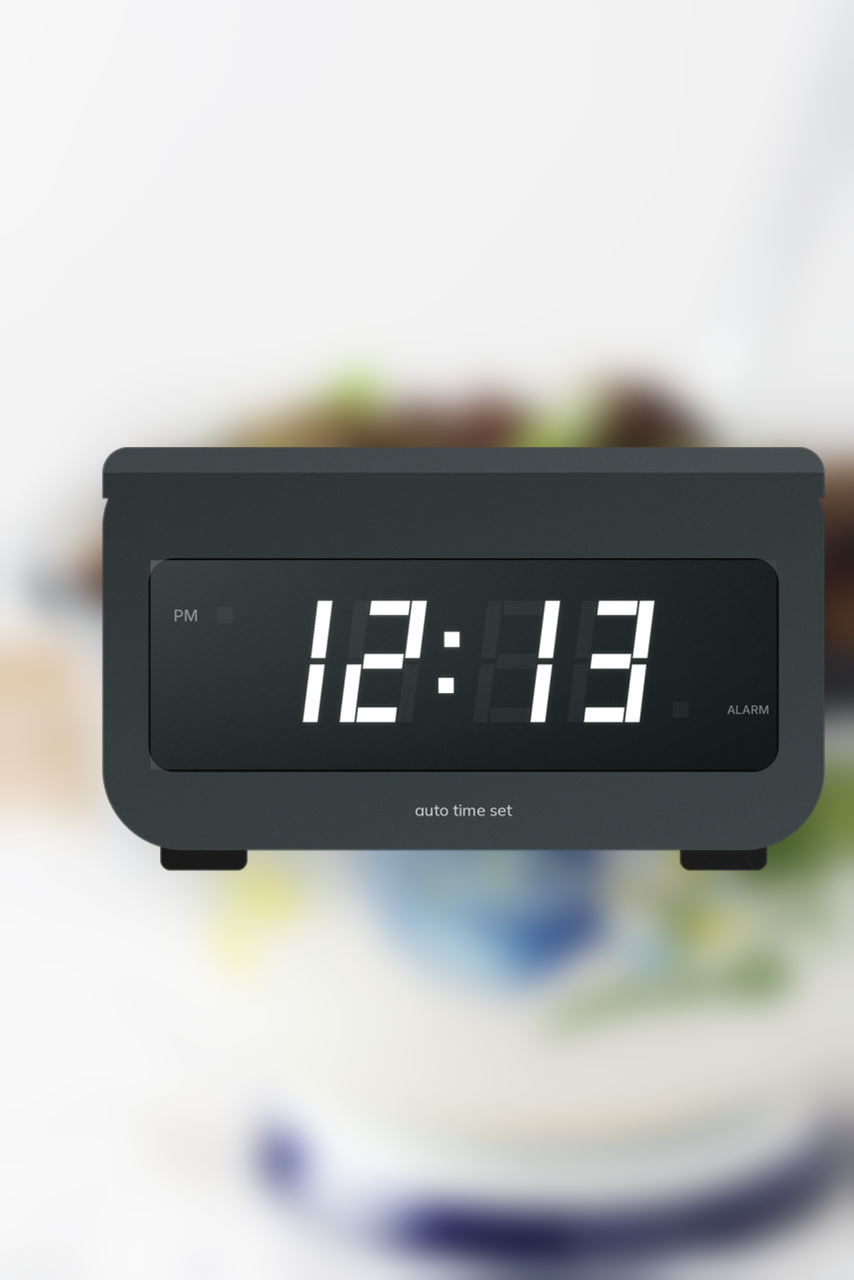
12:13
